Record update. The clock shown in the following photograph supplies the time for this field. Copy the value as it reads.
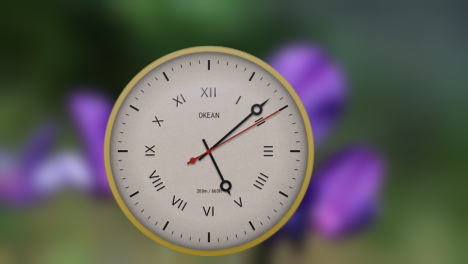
5:08:10
